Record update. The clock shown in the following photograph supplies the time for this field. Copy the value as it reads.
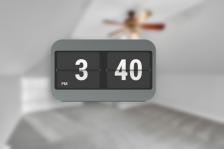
3:40
